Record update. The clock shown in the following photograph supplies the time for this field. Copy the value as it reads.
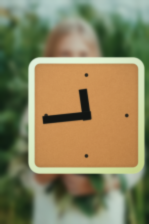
11:44
